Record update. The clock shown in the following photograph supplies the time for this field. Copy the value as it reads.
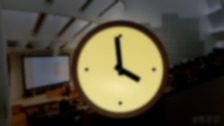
3:59
